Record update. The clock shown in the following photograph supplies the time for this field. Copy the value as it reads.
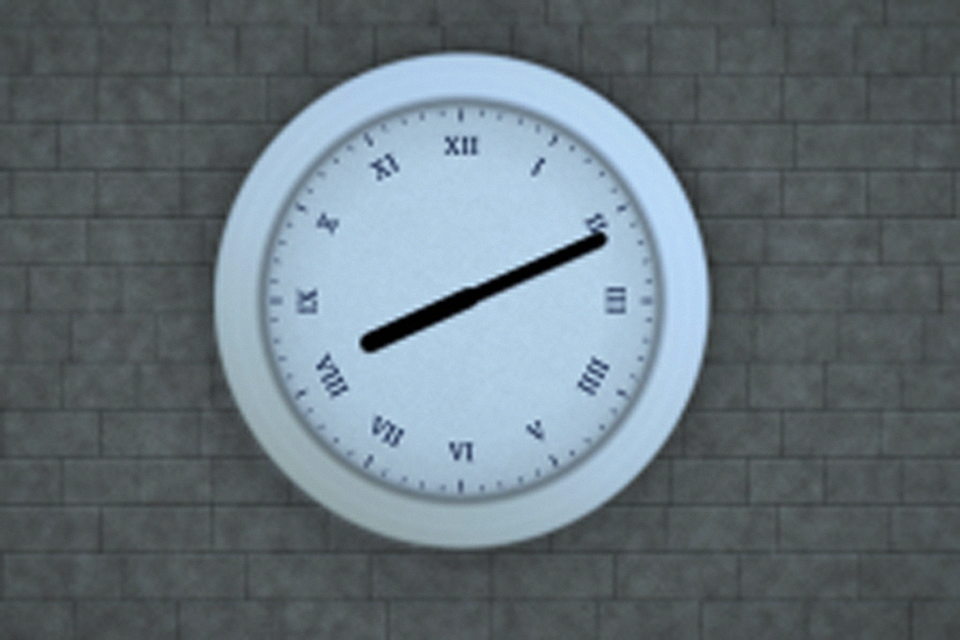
8:11
